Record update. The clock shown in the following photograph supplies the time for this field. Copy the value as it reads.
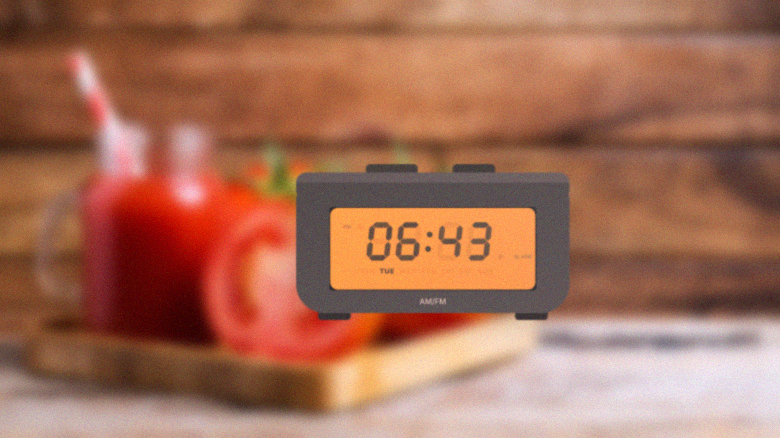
6:43
